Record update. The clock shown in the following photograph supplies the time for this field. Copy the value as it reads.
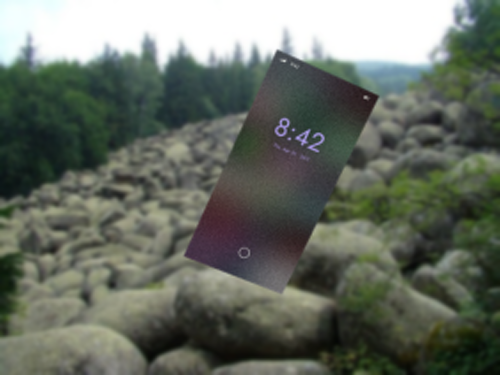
8:42
